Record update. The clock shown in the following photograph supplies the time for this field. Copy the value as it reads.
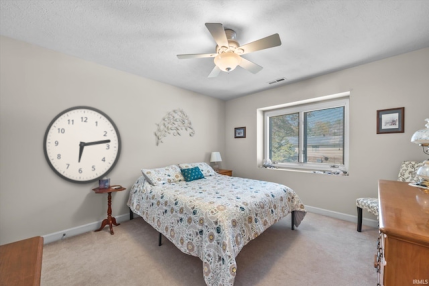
6:13
